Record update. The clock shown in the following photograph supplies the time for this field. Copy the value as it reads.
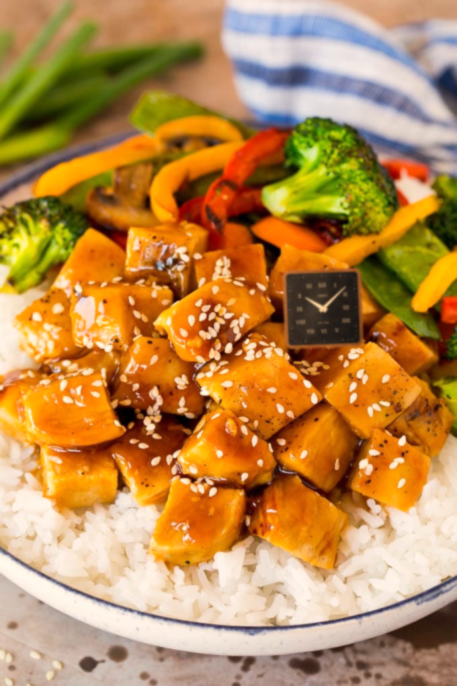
10:08
